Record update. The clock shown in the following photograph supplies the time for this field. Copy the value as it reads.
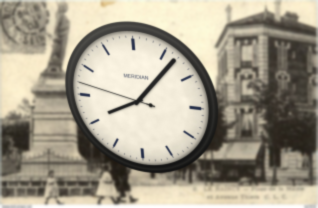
8:06:47
